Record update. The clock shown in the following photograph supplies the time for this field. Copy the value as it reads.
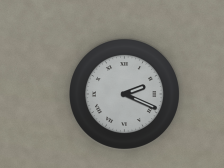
2:19
